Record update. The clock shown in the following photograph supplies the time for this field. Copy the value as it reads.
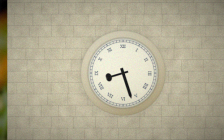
8:27
